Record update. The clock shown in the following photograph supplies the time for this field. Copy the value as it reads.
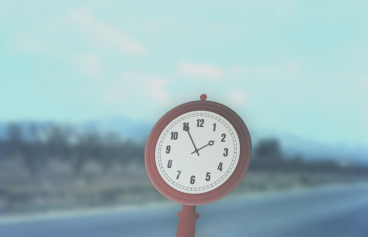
1:55
